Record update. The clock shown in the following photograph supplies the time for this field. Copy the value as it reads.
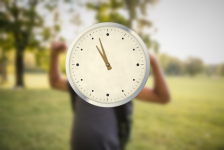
10:57
